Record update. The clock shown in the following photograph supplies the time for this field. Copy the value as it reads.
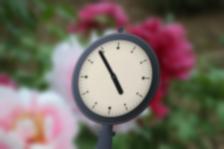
4:54
